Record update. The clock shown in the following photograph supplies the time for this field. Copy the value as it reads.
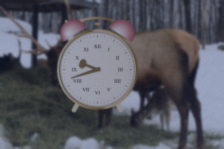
9:42
